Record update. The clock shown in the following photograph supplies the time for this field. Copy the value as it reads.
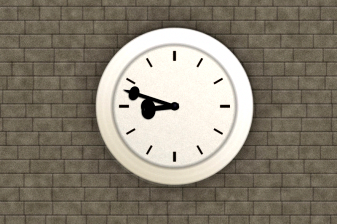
8:48
